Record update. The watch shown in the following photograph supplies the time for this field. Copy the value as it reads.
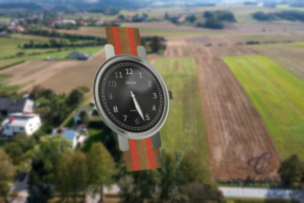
5:27
